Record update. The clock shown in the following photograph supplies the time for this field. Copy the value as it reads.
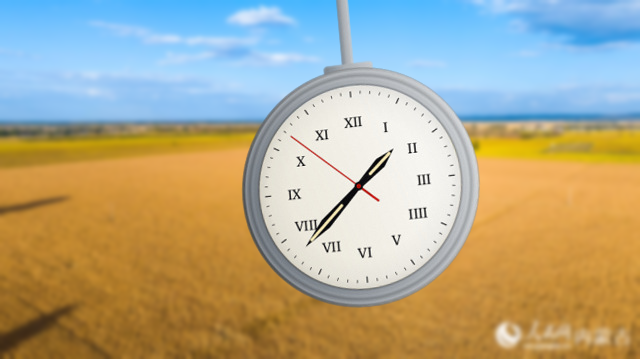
1:37:52
